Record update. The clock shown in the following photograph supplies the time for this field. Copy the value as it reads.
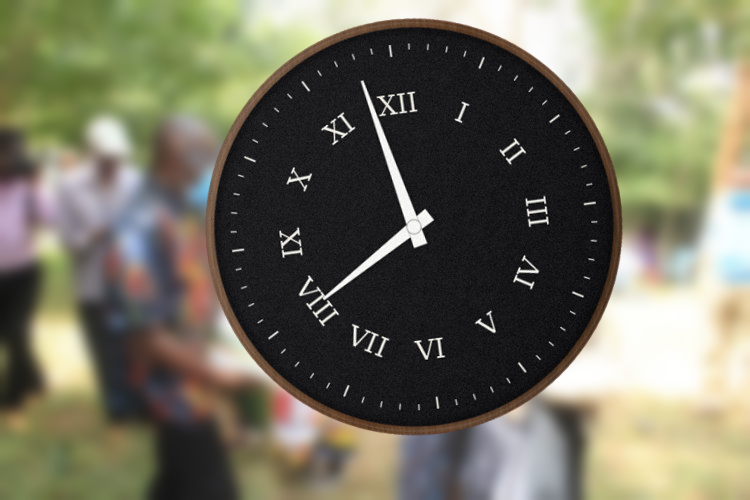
7:58
